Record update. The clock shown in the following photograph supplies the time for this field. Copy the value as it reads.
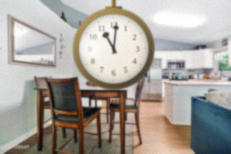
11:01
